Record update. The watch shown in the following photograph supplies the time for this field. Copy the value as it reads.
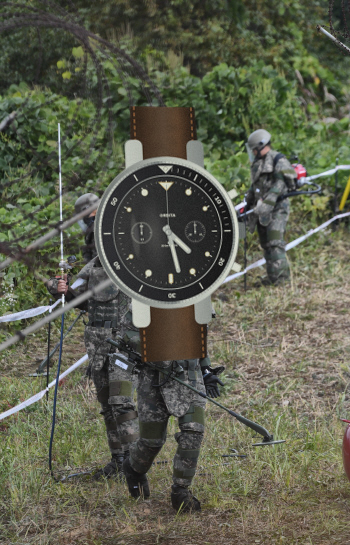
4:28
